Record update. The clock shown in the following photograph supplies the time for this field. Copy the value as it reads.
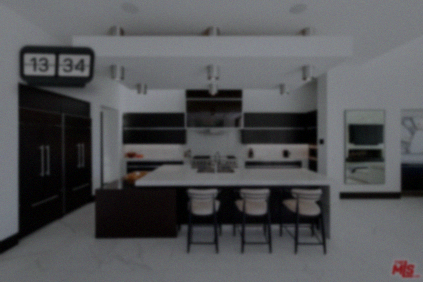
13:34
